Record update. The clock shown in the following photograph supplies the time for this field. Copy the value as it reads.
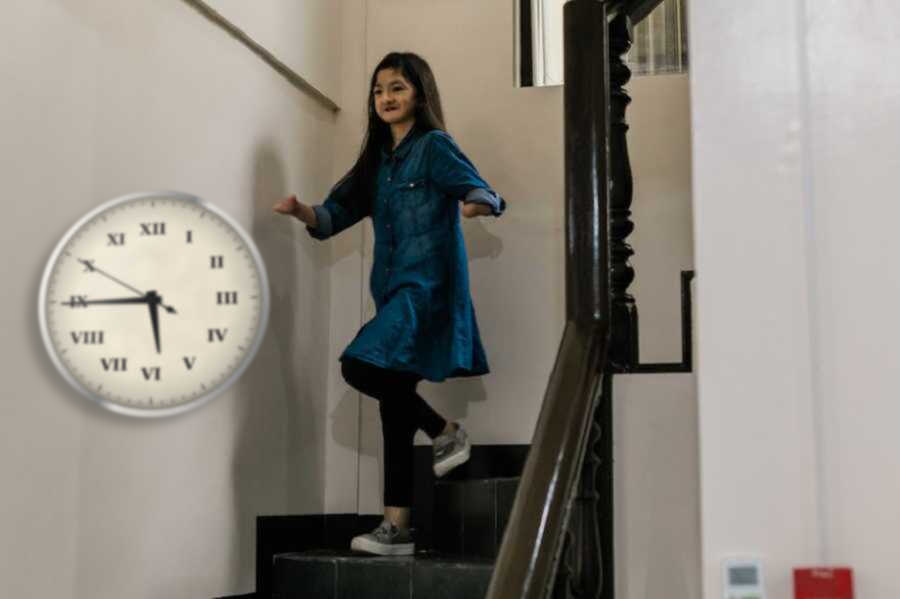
5:44:50
